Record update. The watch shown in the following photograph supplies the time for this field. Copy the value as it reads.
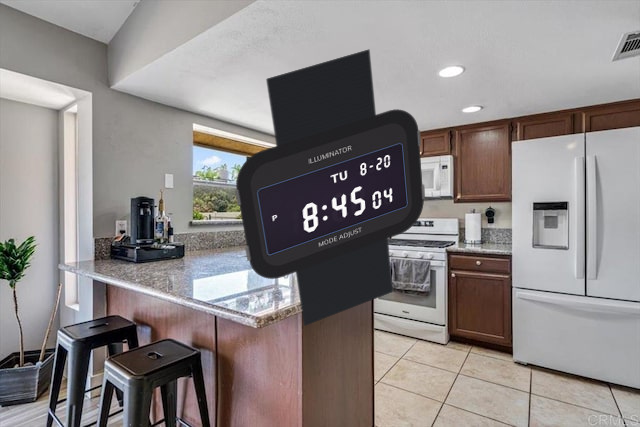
8:45:04
